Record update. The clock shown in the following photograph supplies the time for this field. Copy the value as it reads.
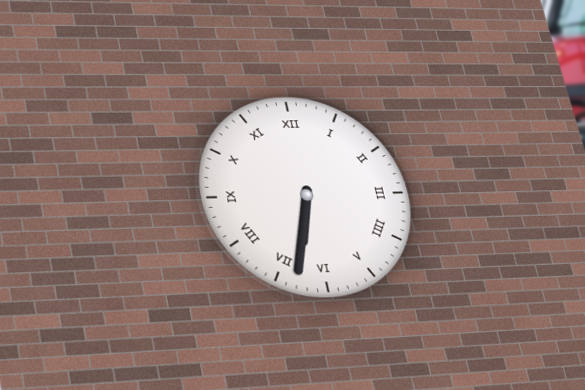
6:33
